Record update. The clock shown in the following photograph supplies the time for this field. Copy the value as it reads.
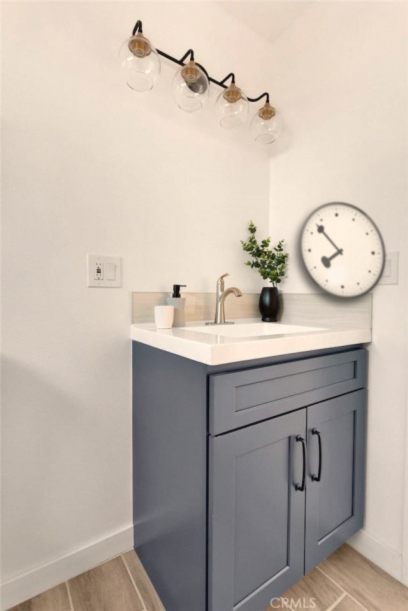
7:53
